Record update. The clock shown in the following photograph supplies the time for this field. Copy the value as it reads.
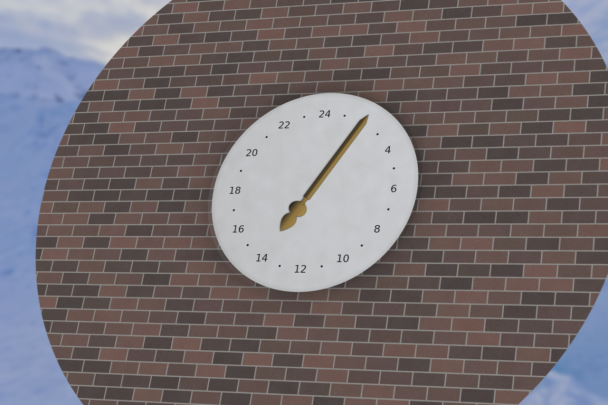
14:05
